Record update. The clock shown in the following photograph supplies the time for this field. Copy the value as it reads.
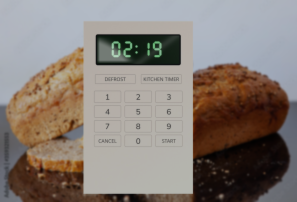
2:19
